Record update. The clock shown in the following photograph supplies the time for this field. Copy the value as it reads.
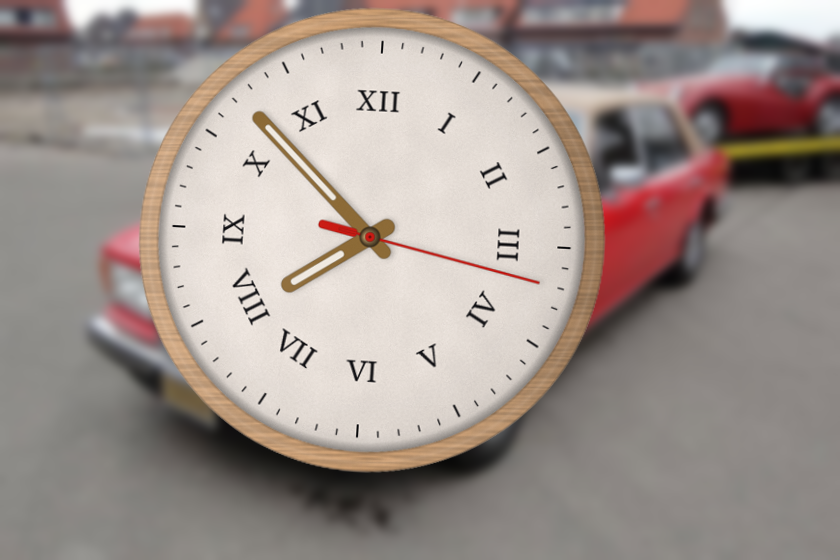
7:52:17
